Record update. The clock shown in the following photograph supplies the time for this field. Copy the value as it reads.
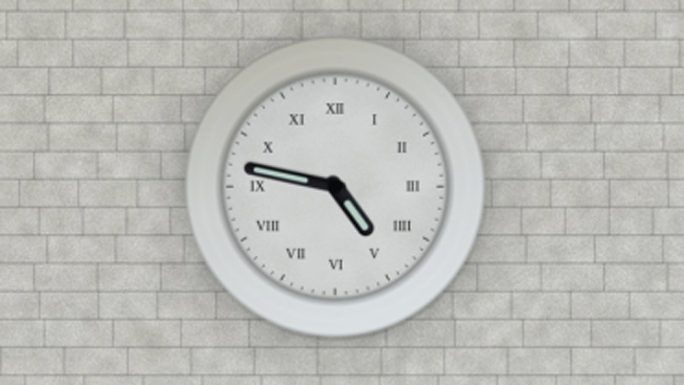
4:47
